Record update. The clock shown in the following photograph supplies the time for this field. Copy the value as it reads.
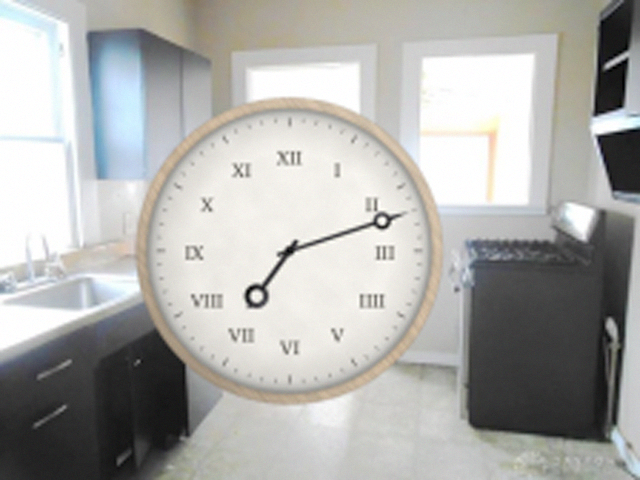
7:12
